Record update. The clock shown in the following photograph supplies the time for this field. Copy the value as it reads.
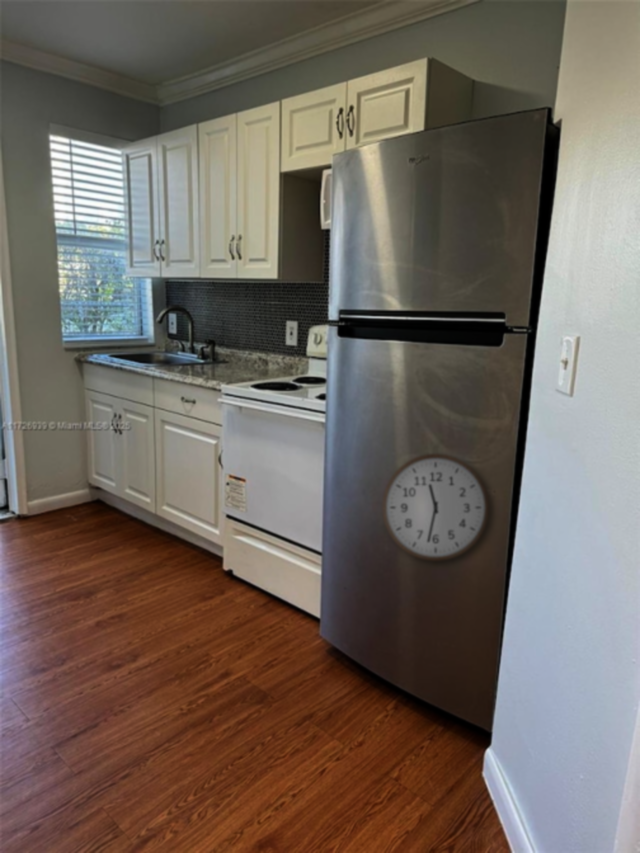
11:32
